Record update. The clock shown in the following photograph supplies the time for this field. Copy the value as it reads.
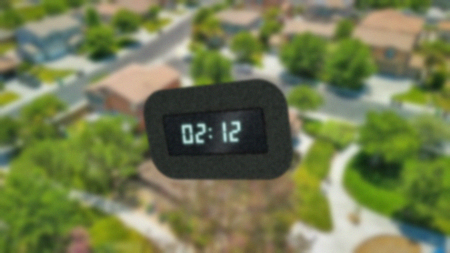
2:12
